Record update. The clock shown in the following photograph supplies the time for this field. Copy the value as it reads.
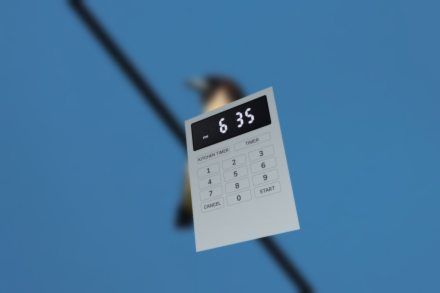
6:35
